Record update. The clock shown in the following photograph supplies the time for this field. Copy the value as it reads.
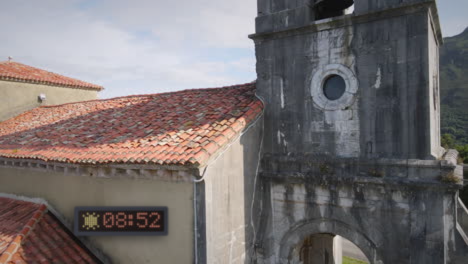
8:52
